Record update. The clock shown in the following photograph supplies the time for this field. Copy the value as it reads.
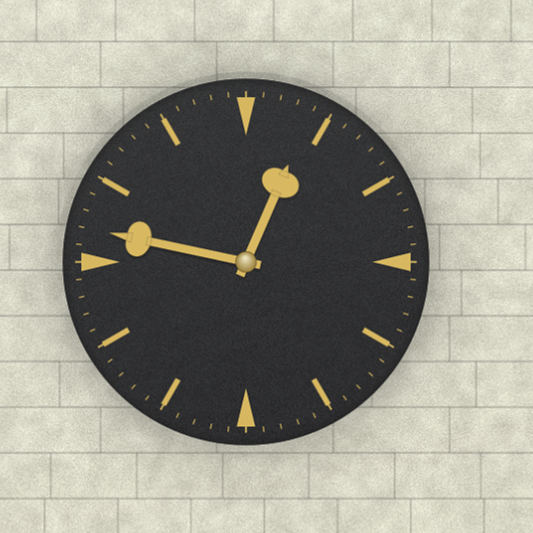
12:47
